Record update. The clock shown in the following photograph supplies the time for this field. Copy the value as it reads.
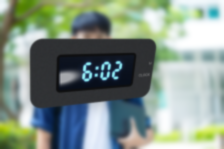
6:02
